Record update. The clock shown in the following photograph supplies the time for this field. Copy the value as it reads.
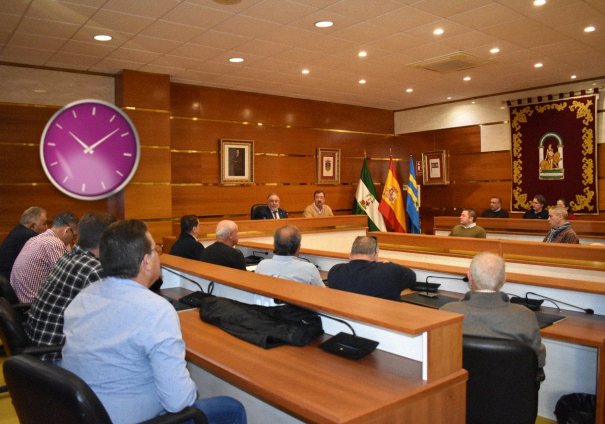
10:08
